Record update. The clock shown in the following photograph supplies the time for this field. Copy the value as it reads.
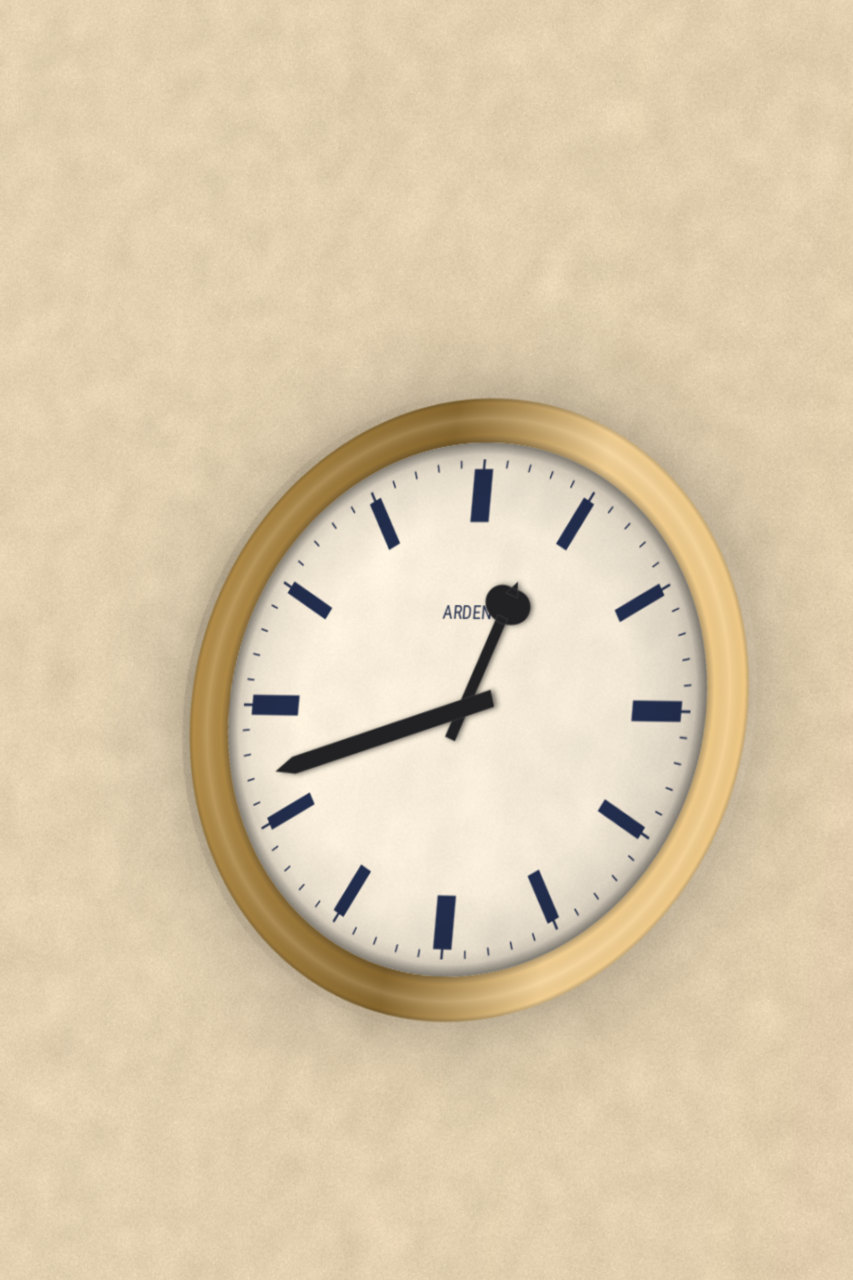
12:42
